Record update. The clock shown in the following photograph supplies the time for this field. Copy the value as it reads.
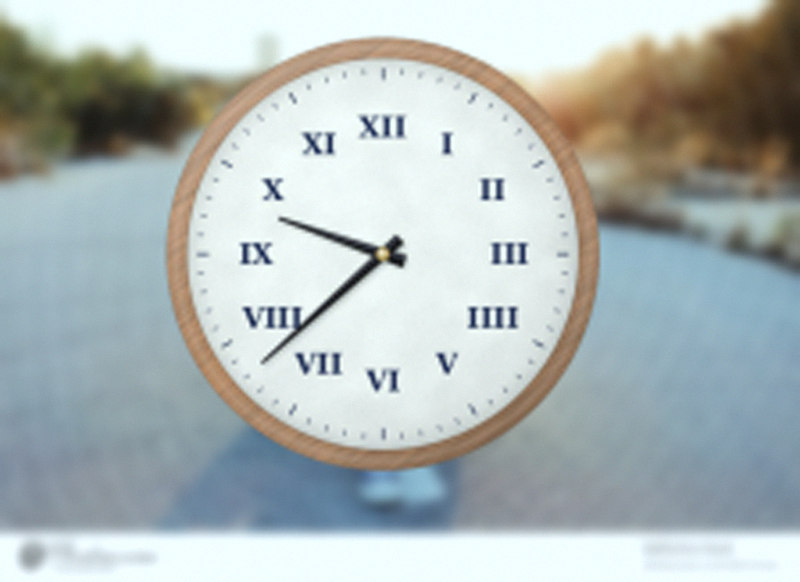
9:38
